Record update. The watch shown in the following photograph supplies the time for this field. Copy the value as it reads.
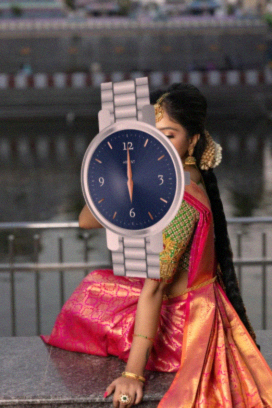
6:00
